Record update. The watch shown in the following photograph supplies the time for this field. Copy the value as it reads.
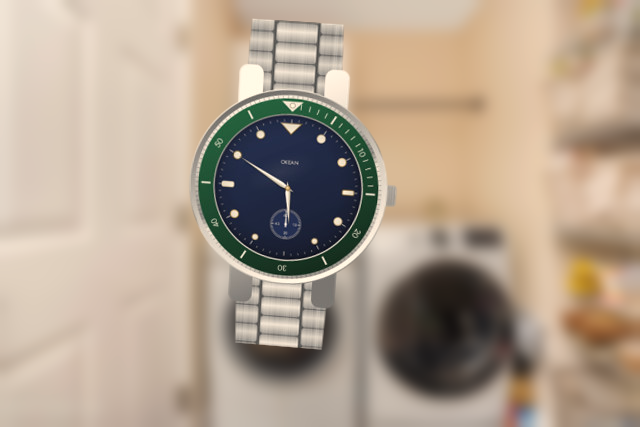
5:50
